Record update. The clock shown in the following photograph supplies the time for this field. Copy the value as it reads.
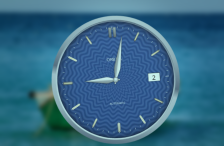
9:02
